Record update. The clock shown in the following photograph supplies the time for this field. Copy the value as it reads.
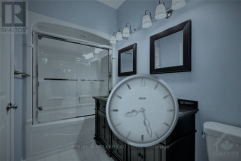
8:27
